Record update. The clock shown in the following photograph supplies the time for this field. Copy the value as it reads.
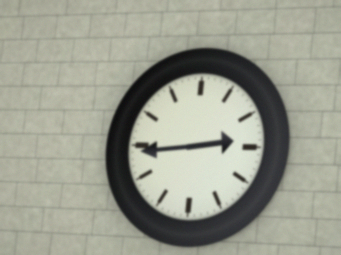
2:44
